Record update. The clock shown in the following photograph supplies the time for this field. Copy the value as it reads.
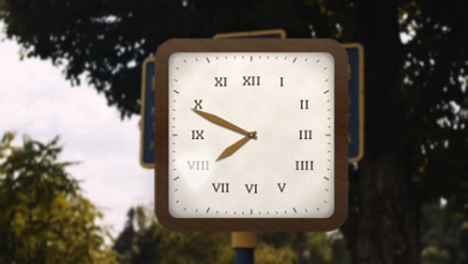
7:49
